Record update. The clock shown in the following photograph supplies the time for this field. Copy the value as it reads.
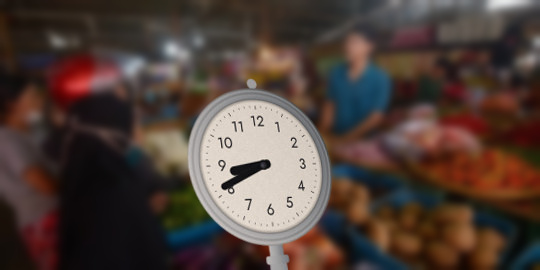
8:41
